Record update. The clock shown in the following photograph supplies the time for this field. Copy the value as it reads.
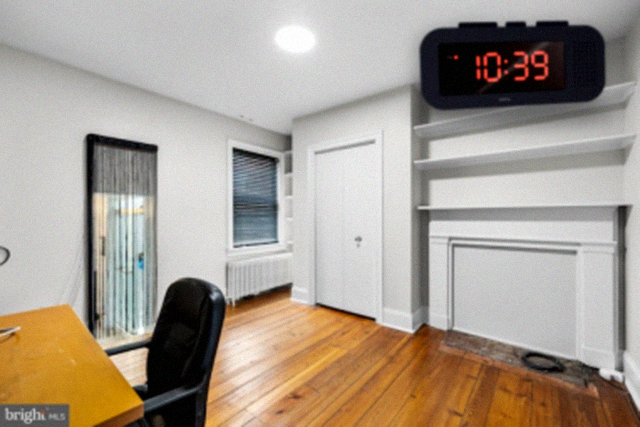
10:39
